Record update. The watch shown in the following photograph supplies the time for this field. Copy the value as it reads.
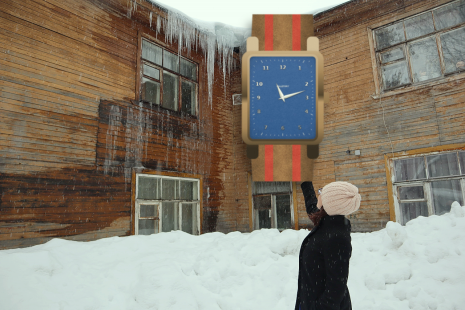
11:12
